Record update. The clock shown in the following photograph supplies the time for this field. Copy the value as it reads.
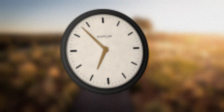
6:53
